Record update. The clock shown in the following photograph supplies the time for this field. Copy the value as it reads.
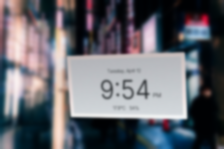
9:54
